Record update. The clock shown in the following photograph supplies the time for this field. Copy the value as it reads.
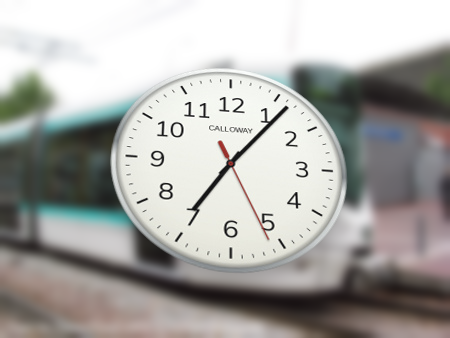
7:06:26
